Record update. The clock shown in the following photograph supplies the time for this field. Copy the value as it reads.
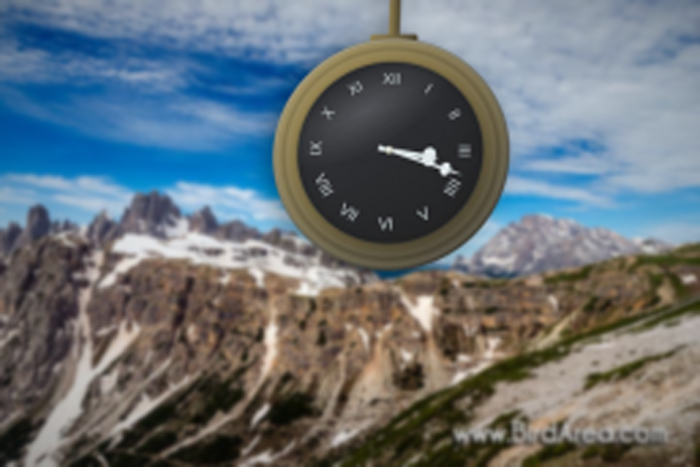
3:18
